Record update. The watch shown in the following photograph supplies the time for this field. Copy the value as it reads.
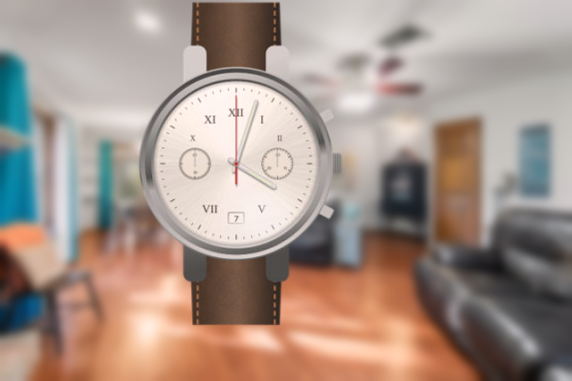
4:03
